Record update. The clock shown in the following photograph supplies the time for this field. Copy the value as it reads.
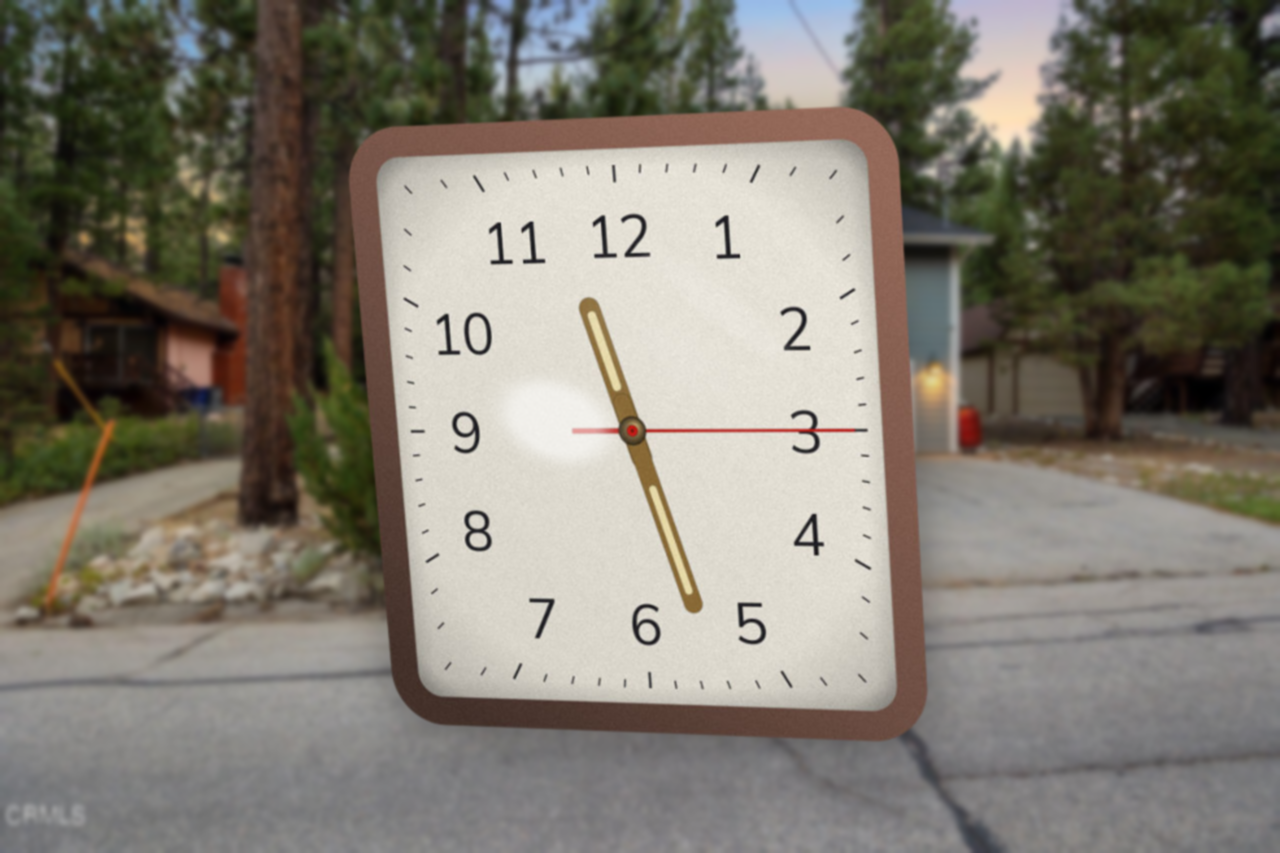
11:27:15
